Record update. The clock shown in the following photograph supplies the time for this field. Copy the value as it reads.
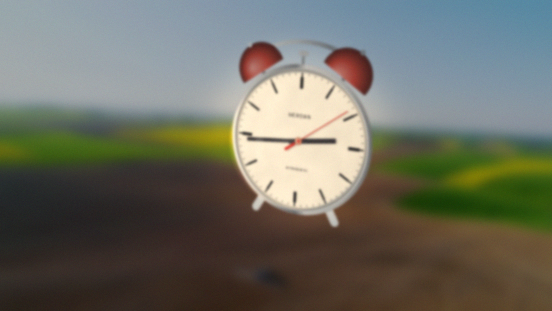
2:44:09
